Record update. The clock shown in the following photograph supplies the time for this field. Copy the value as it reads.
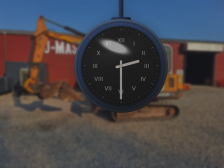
2:30
